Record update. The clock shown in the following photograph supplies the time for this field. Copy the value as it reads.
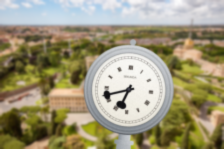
6:42
